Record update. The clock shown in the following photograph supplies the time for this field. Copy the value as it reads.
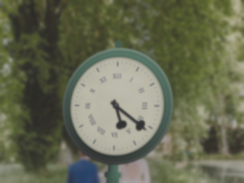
5:21
